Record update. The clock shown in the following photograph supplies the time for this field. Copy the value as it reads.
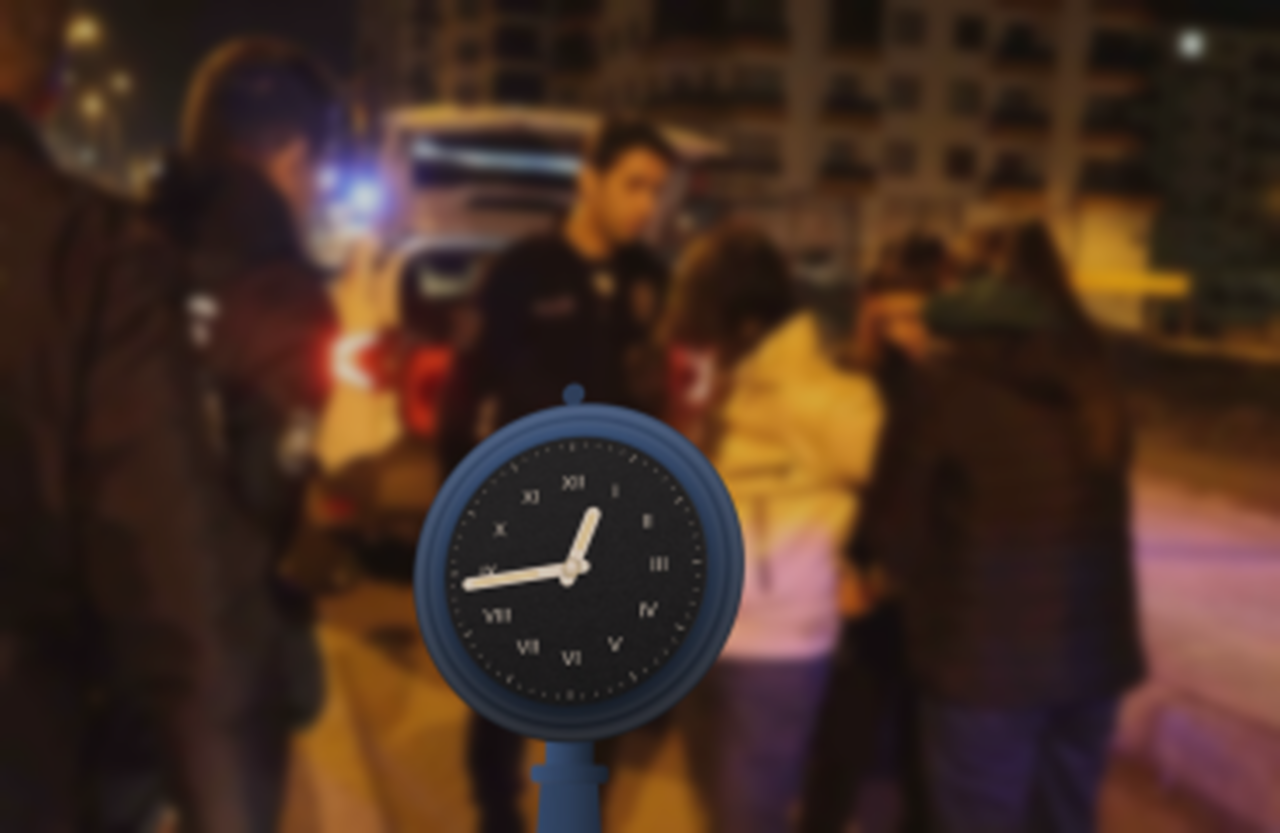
12:44
